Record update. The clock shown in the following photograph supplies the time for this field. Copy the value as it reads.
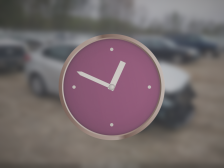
12:49
